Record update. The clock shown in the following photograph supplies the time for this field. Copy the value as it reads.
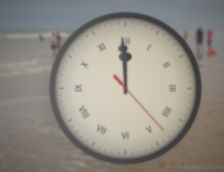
11:59:23
